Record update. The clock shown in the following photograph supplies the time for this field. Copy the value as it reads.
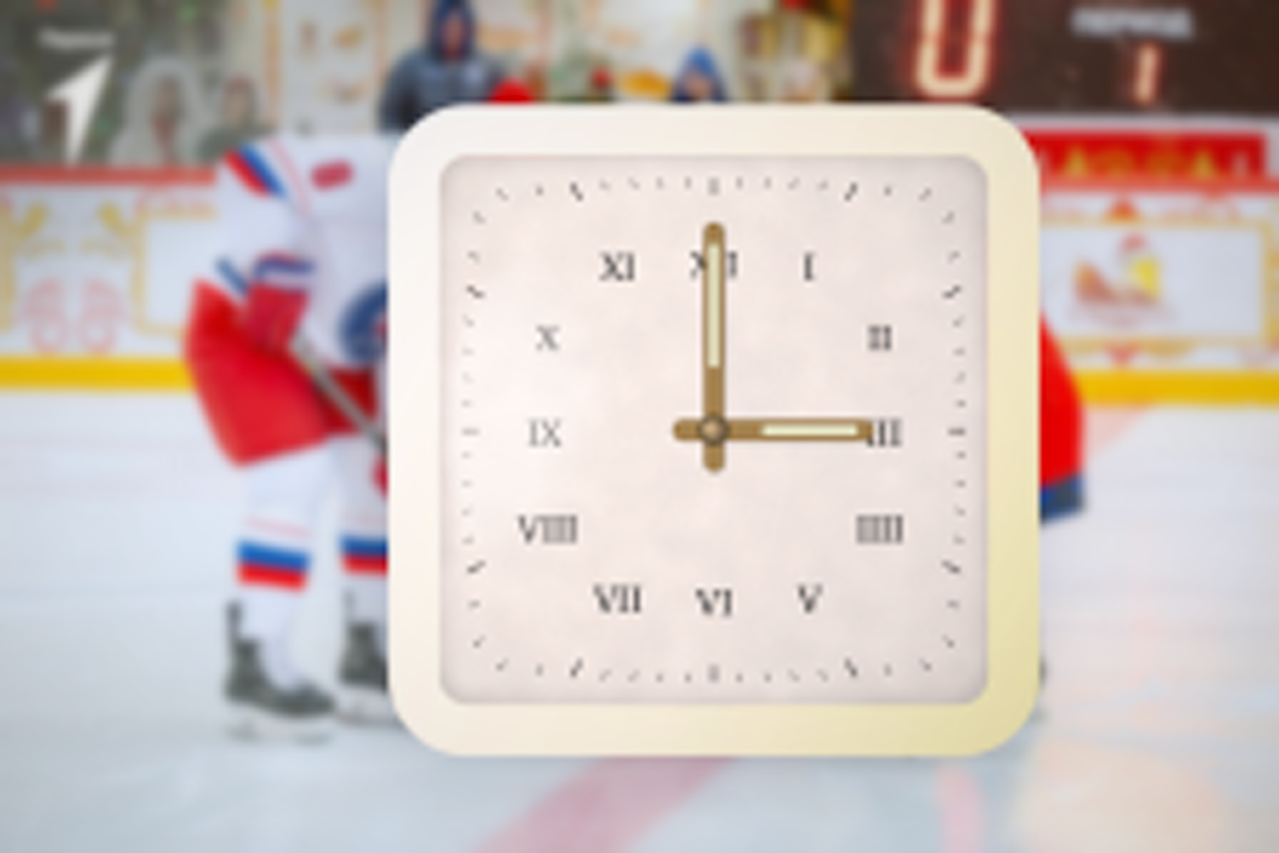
3:00
